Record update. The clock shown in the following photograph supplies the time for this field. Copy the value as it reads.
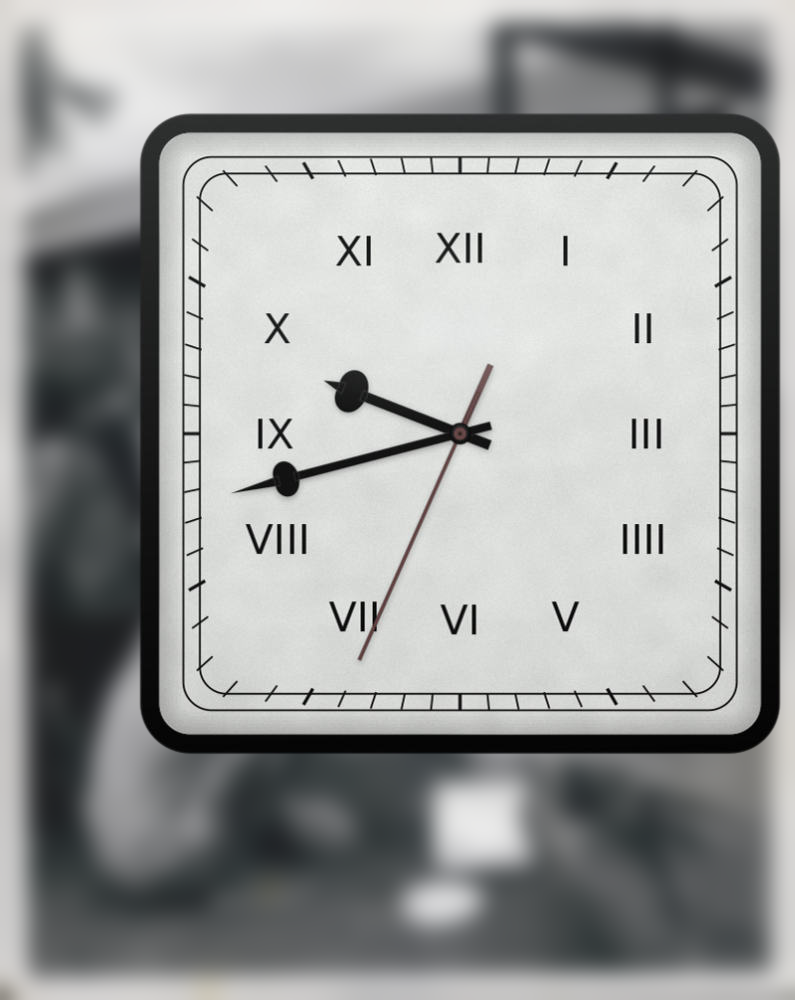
9:42:34
